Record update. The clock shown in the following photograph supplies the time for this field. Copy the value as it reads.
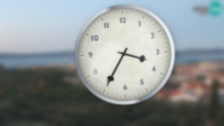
3:35
